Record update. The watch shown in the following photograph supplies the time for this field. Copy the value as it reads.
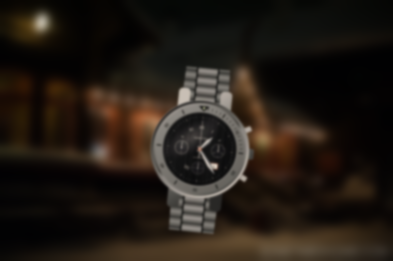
1:24
